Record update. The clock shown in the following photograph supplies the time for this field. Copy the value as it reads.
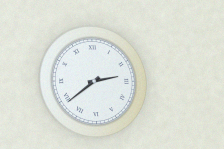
2:39
